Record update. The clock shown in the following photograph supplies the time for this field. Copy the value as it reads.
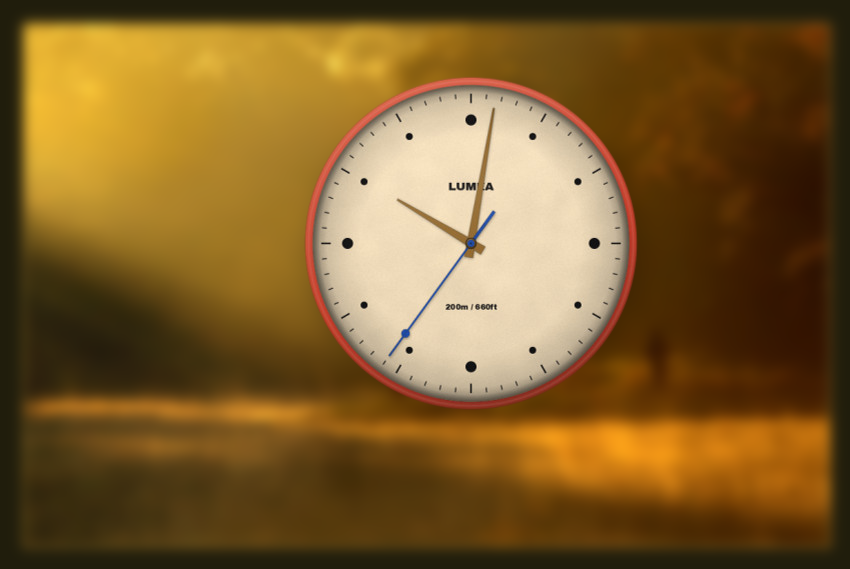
10:01:36
